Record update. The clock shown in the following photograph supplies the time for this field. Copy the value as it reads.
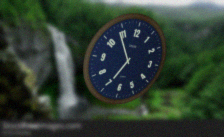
6:54
